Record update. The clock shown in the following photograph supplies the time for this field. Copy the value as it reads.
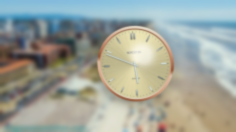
5:49
